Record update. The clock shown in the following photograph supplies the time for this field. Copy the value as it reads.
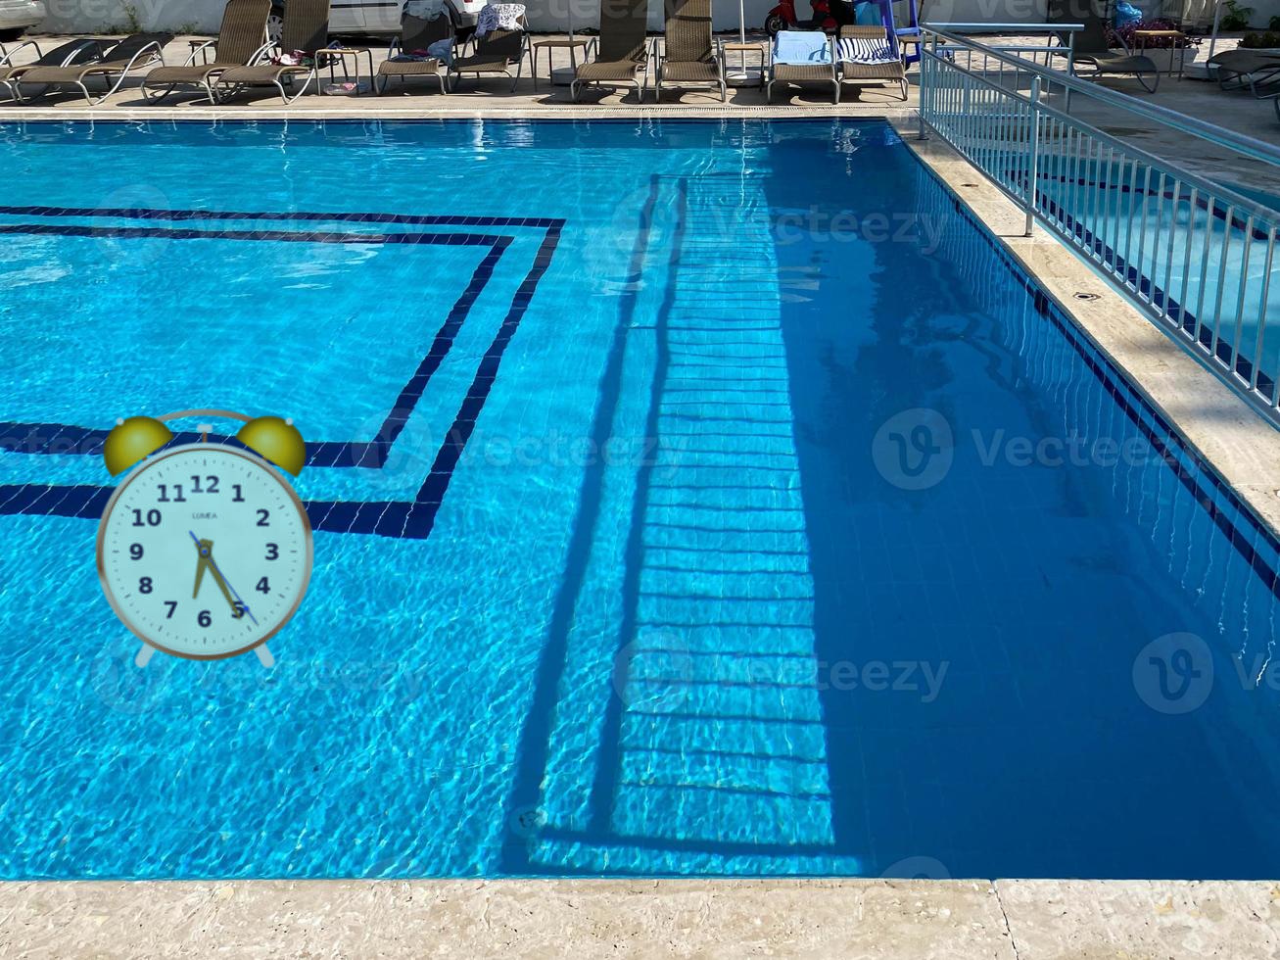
6:25:24
